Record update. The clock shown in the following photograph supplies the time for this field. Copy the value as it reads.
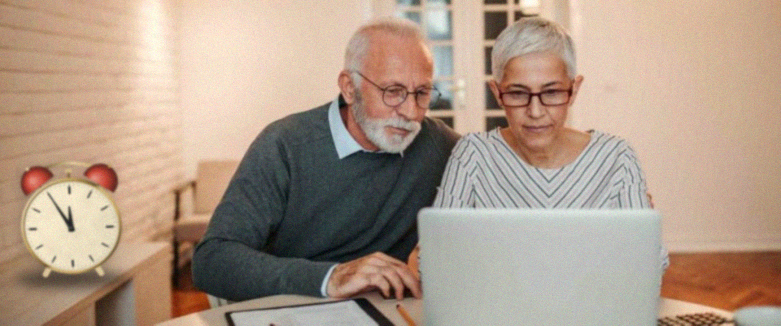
11:55
